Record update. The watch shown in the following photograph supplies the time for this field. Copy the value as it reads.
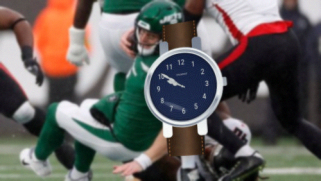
9:51
